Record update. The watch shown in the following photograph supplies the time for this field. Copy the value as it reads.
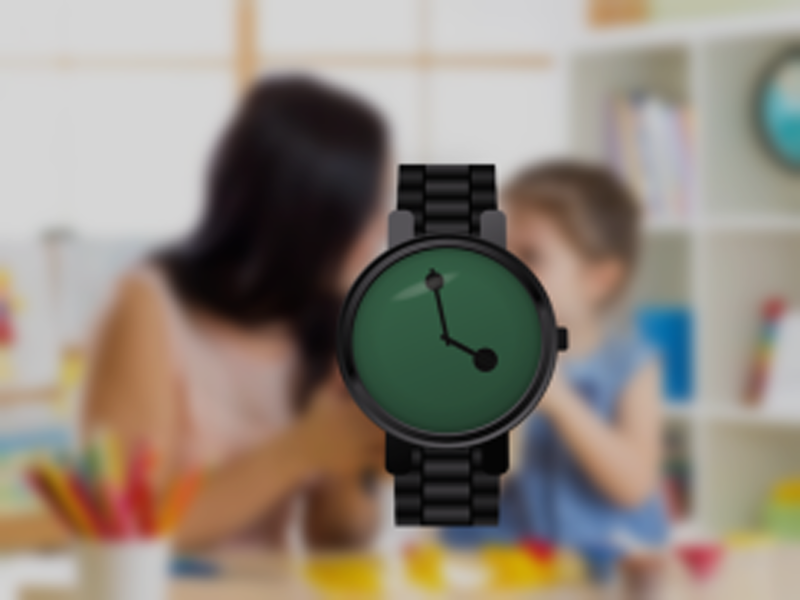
3:58
